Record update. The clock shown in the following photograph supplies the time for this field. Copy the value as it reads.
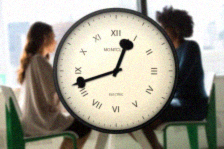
12:42
